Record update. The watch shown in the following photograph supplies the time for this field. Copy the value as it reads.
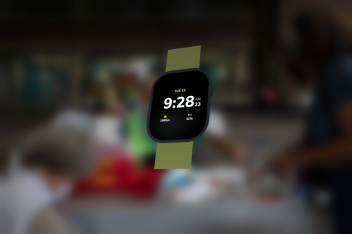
9:28
